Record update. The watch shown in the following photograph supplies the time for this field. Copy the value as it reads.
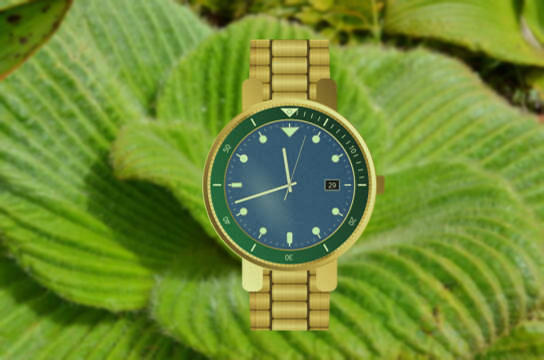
11:42:03
